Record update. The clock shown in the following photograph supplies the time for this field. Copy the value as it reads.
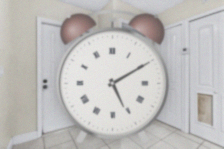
5:10
